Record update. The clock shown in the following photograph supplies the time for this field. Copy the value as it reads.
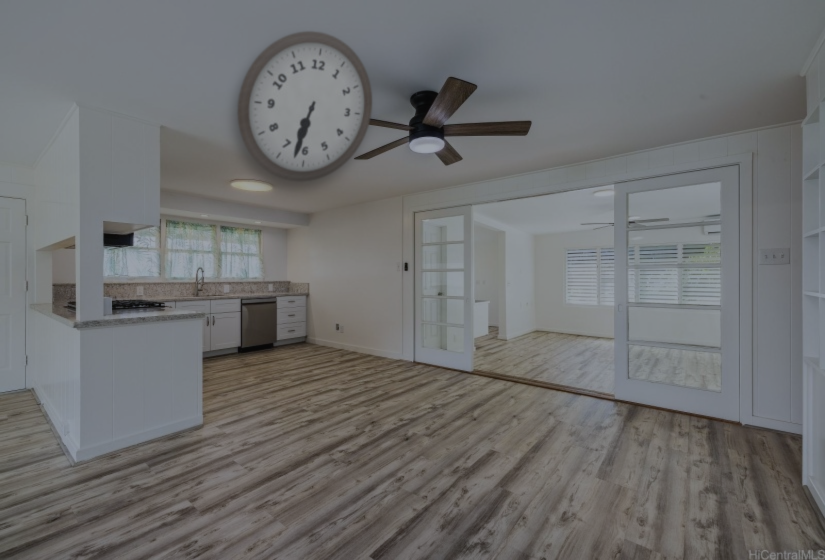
6:32
